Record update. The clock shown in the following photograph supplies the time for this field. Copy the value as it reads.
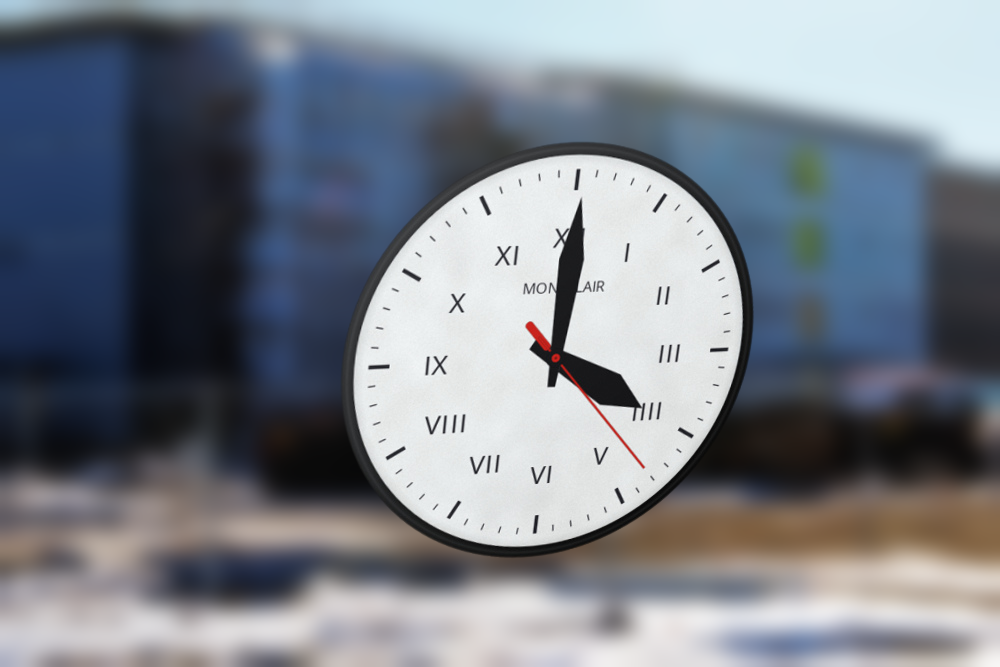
4:00:23
